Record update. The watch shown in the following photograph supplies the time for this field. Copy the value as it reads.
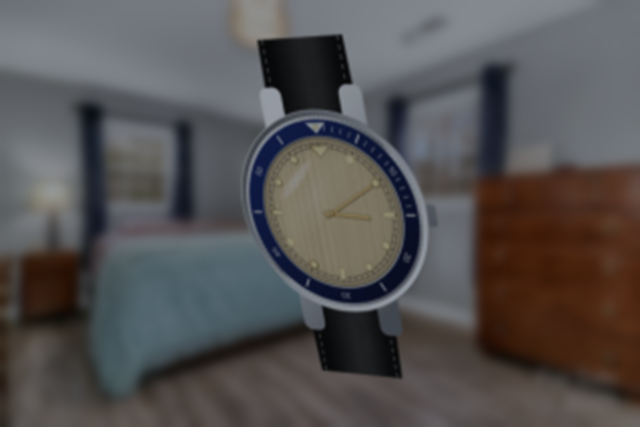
3:10
